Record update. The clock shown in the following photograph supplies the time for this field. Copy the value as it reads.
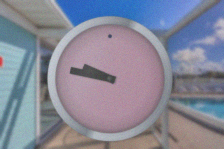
9:47
